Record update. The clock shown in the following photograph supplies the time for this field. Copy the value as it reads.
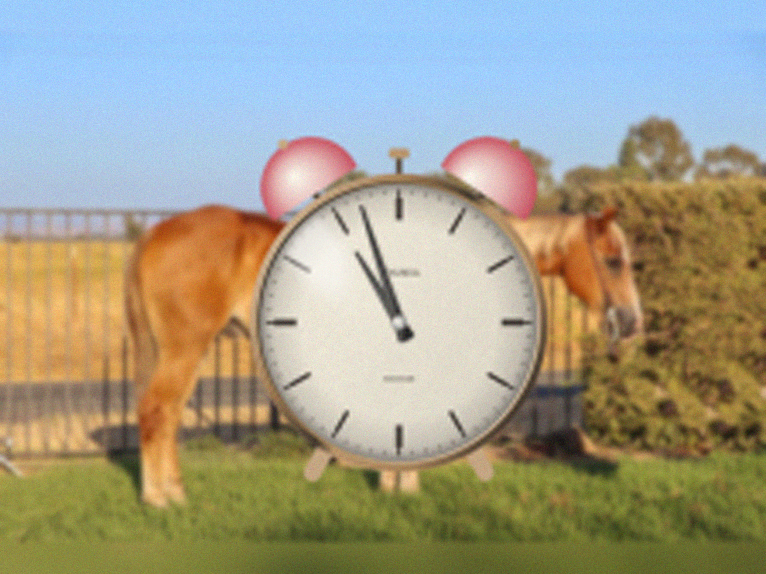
10:57
